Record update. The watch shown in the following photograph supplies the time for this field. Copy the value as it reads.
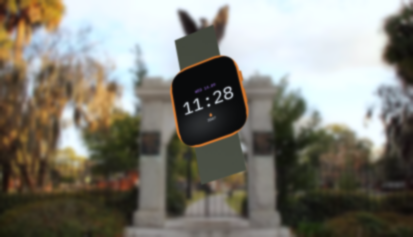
11:28
